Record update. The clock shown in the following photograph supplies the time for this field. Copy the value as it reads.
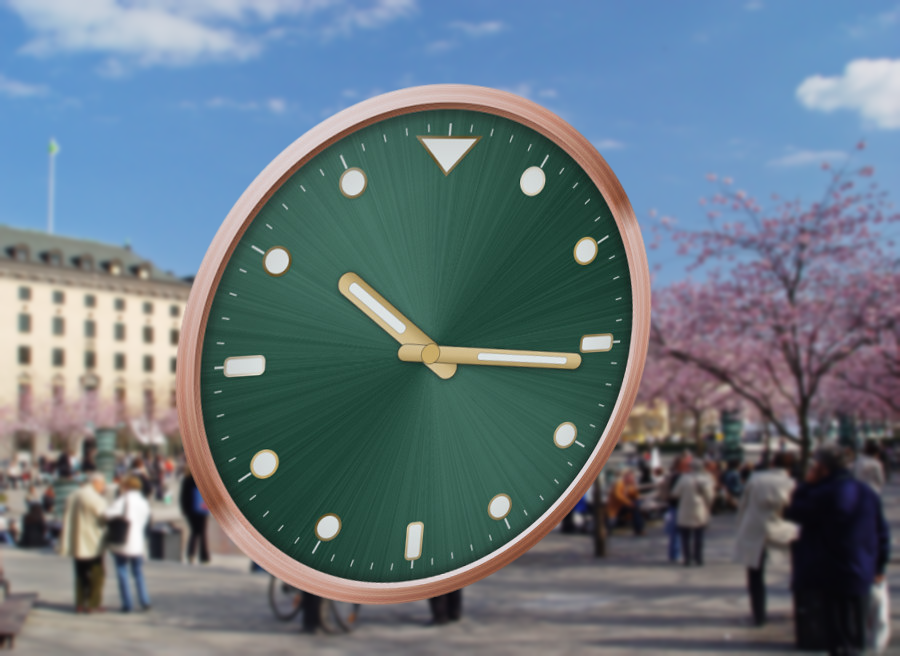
10:16
